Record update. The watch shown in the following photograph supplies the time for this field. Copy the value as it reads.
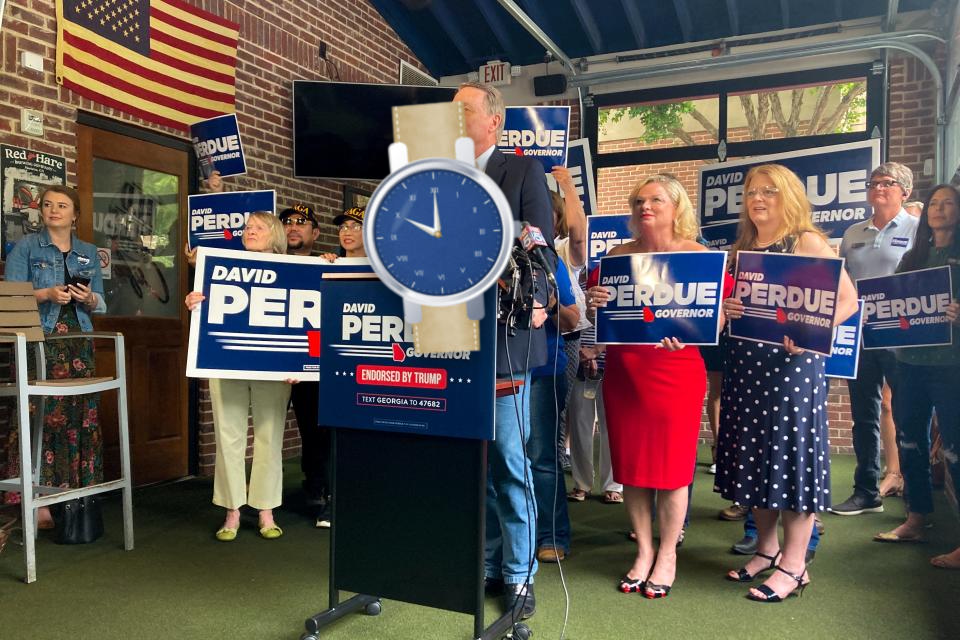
10:00
